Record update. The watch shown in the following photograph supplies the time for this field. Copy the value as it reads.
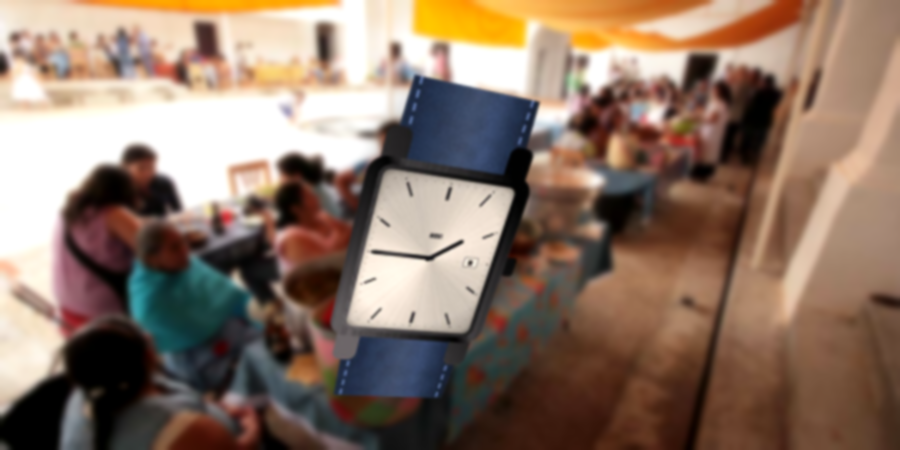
1:45
